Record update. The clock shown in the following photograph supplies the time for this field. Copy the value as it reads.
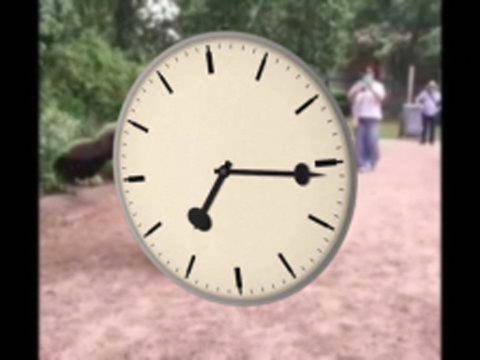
7:16
